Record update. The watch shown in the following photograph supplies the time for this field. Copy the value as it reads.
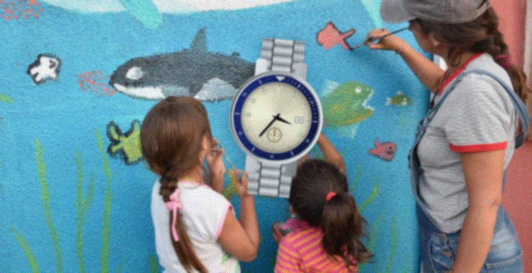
3:36
